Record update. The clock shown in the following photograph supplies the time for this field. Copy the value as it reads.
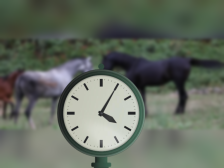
4:05
